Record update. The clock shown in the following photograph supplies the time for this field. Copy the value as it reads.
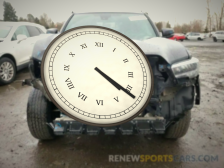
4:21
